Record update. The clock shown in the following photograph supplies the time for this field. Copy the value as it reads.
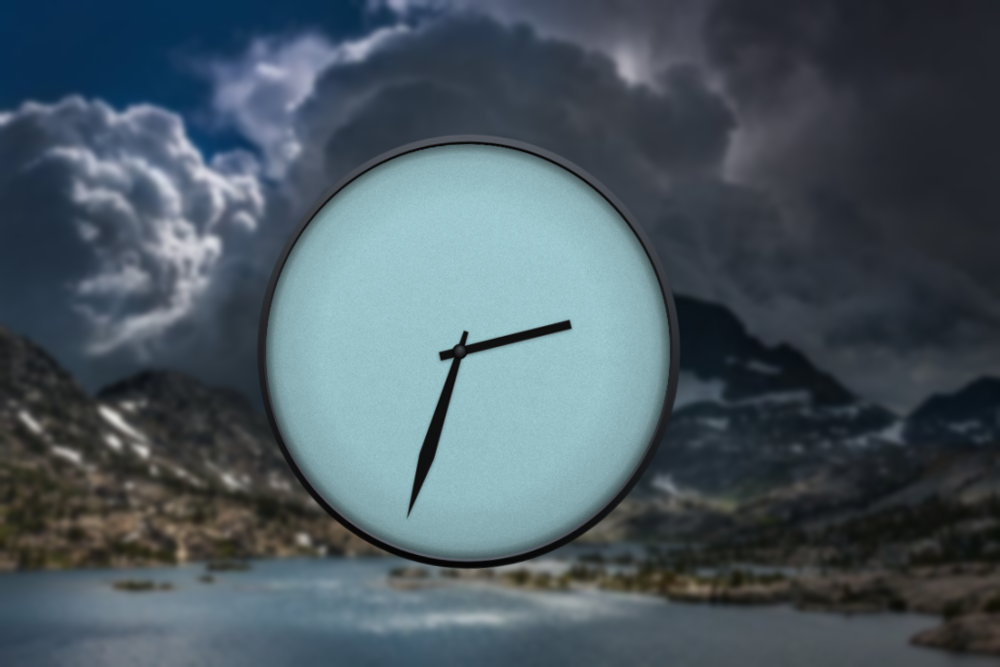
2:33
